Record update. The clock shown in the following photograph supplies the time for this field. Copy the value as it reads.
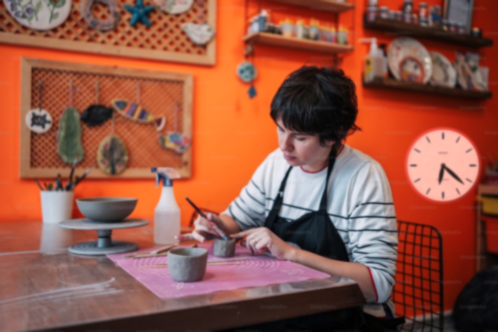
6:22
